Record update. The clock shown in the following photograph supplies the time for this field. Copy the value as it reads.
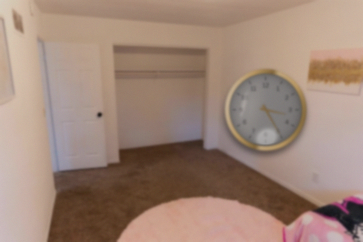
3:25
